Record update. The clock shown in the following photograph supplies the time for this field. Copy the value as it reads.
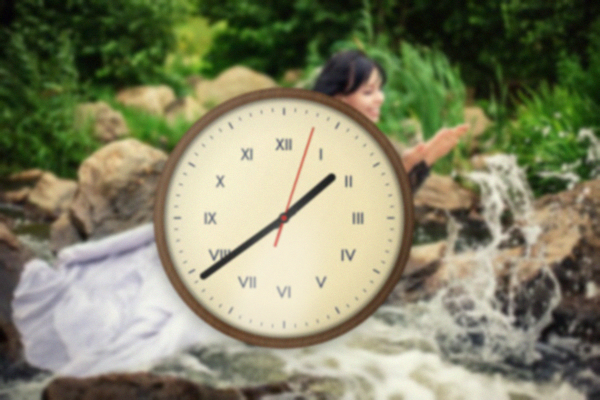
1:39:03
